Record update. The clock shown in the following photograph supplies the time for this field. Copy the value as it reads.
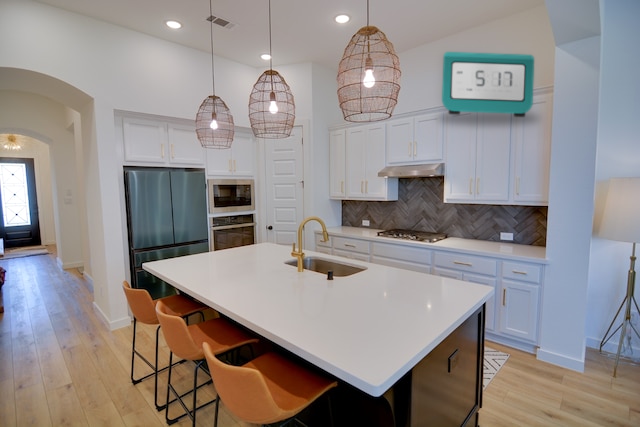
5:17
